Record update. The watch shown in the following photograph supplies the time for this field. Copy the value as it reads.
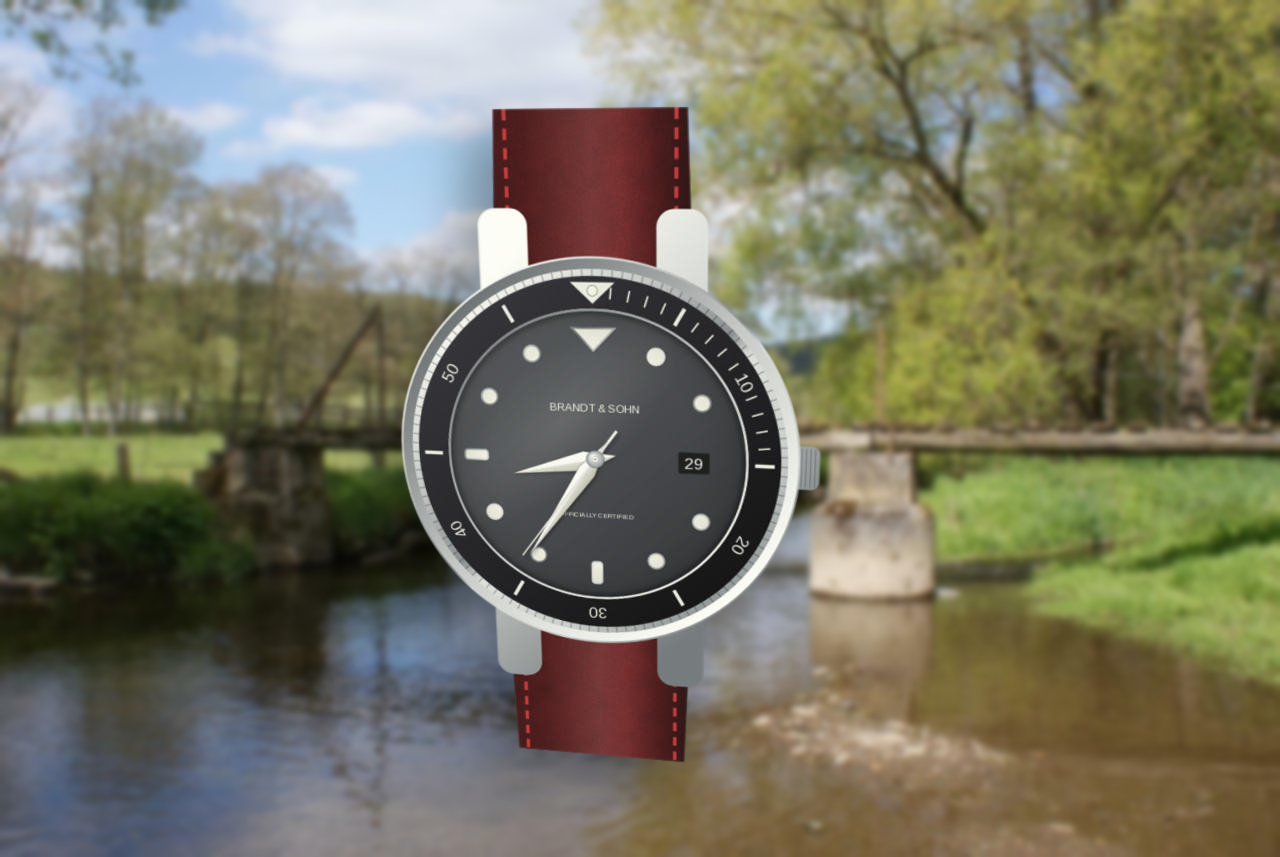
8:35:36
